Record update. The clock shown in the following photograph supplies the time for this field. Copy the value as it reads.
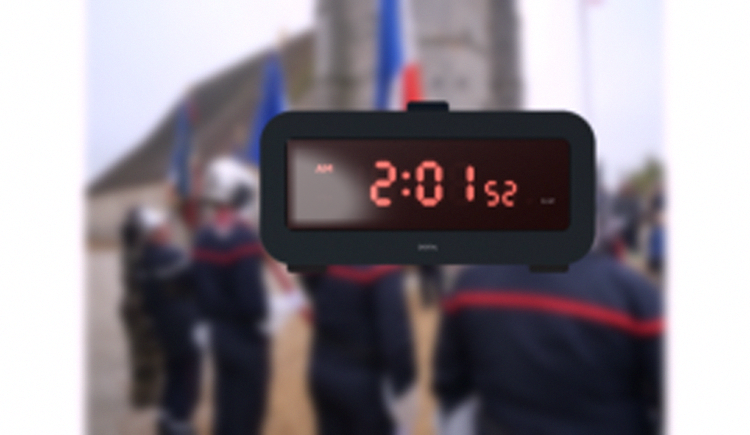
2:01:52
